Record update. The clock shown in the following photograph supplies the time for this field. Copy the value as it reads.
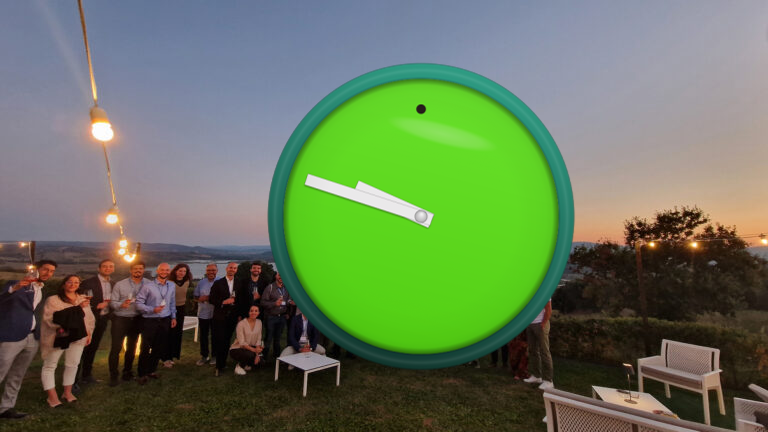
9:48
